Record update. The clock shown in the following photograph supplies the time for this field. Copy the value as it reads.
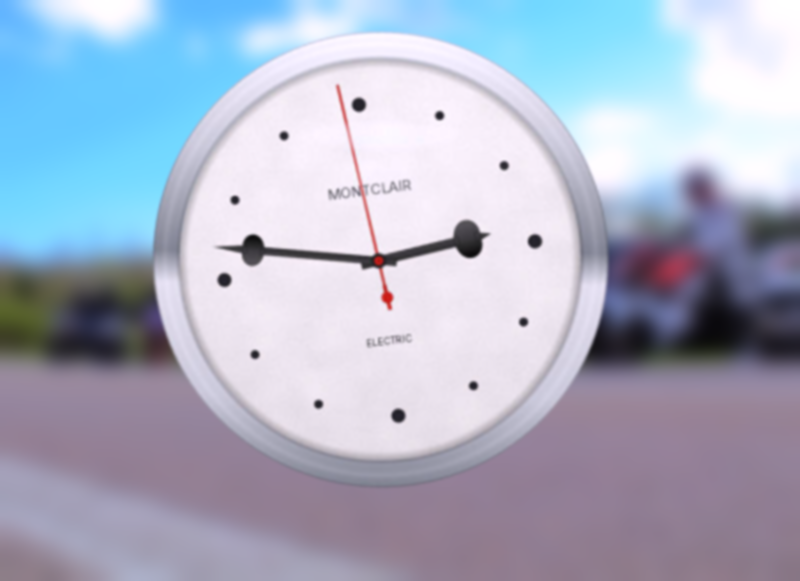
2:46:59
